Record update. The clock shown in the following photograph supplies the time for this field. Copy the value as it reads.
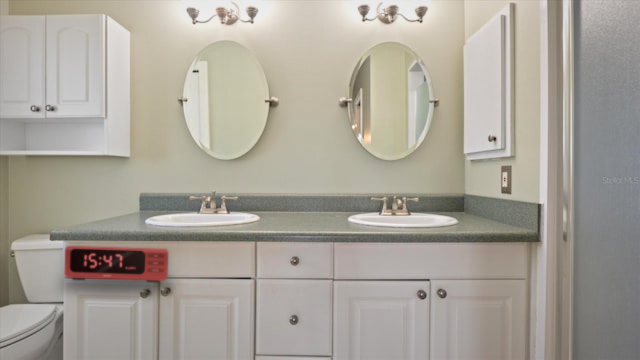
15:47
